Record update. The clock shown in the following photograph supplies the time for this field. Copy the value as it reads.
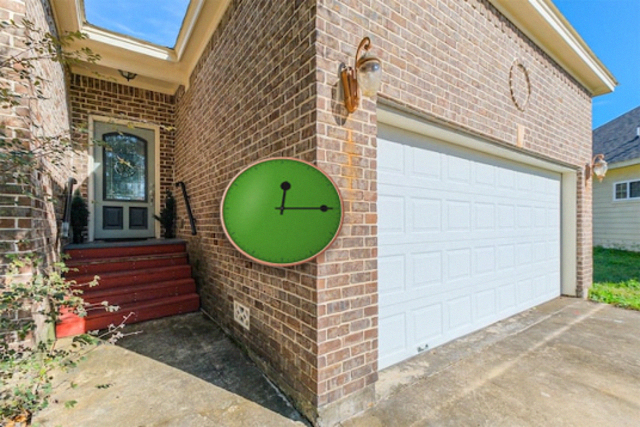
12:15
